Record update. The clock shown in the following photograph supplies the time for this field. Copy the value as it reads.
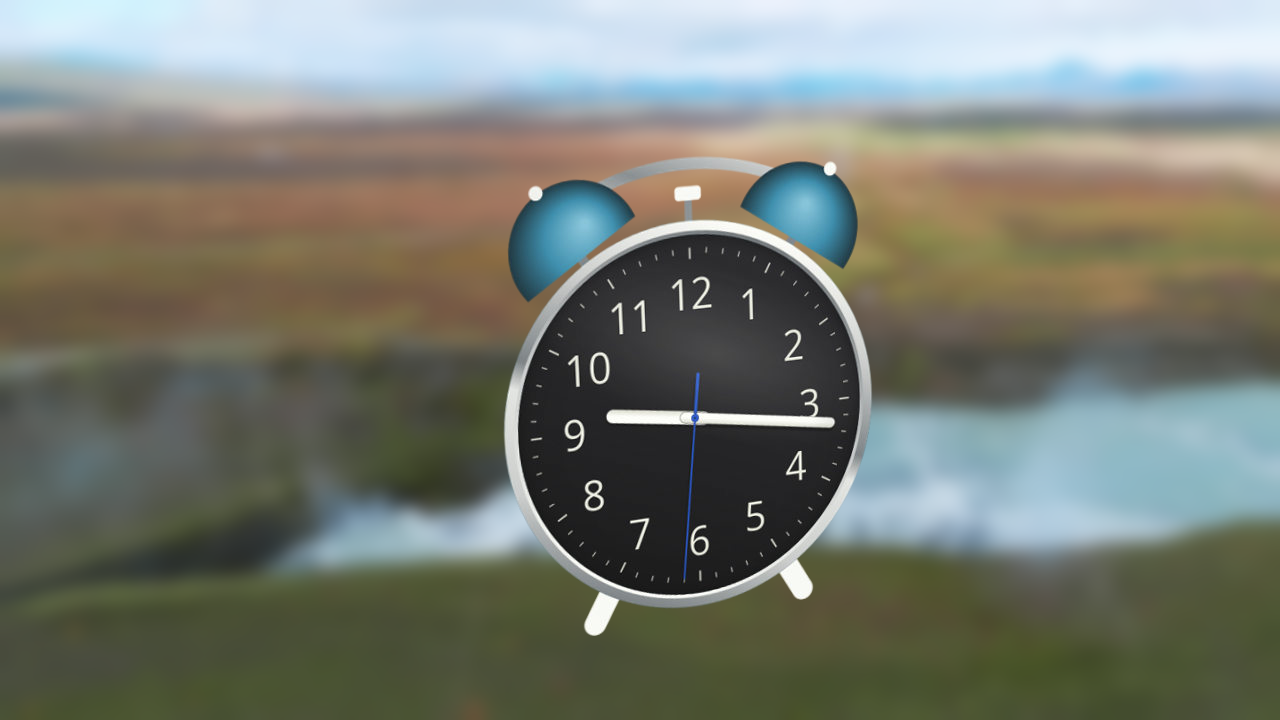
9:16:31
